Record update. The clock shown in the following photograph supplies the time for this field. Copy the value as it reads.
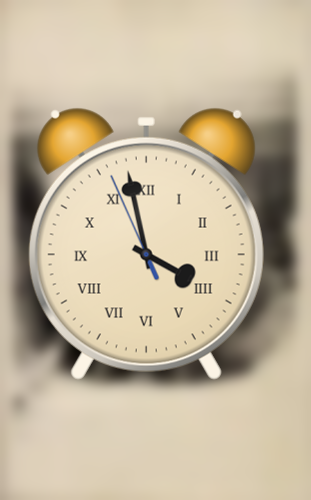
3:57:56
